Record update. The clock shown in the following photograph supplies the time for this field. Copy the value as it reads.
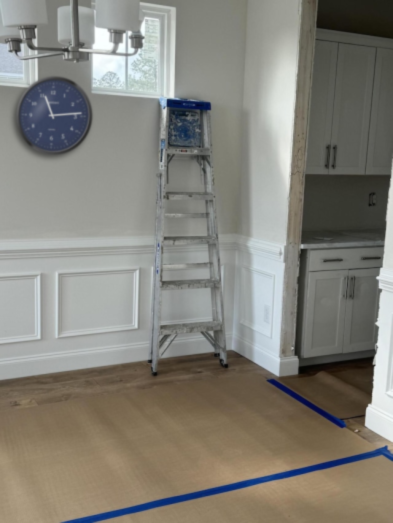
11:14
